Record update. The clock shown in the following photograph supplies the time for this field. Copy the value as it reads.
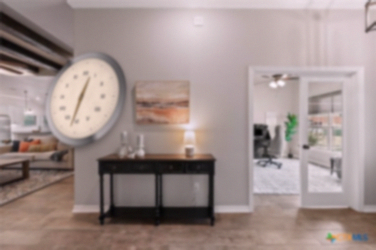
12:32
